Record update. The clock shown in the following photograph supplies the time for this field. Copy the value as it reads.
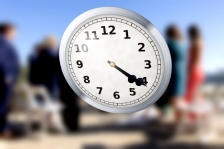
4:21
